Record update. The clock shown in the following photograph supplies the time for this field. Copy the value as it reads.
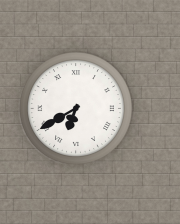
6:40
